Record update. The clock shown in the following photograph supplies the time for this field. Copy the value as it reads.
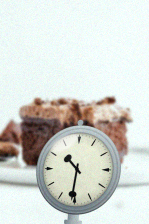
10:31
